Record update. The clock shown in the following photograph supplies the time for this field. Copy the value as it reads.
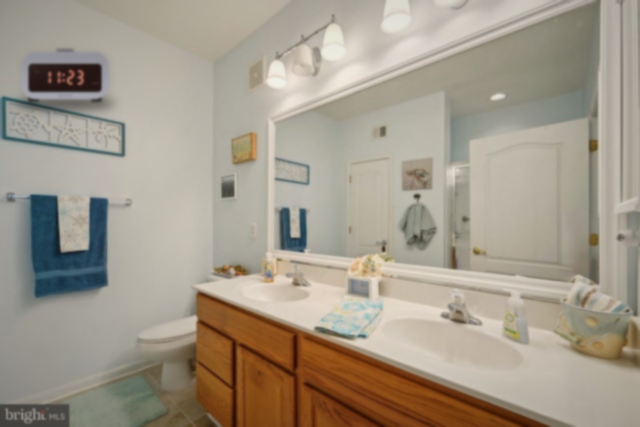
11:23
